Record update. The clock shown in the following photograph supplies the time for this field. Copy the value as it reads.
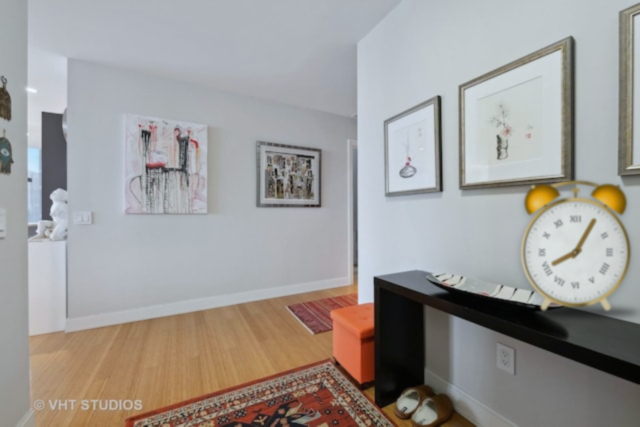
8:05
